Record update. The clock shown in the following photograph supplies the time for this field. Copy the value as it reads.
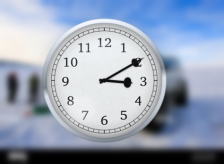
3:10
